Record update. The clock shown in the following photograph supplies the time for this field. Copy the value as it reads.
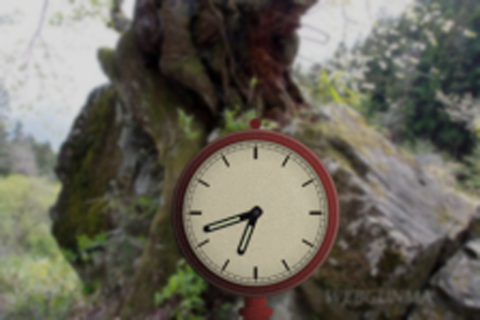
6:42
